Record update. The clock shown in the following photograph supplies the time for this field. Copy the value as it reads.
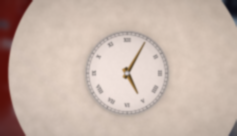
5:05
